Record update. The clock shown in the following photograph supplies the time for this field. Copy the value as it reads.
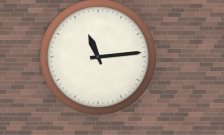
11:14
